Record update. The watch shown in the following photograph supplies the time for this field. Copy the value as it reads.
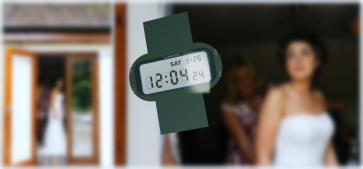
12:04:24
